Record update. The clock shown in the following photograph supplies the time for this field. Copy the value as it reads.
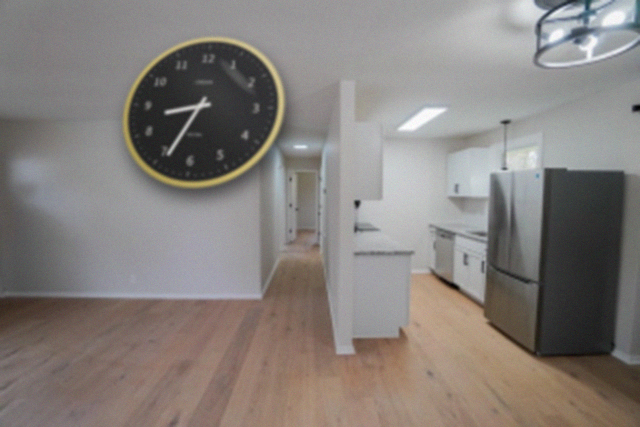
8:34
